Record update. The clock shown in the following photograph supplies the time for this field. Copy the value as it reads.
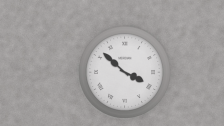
3:52
